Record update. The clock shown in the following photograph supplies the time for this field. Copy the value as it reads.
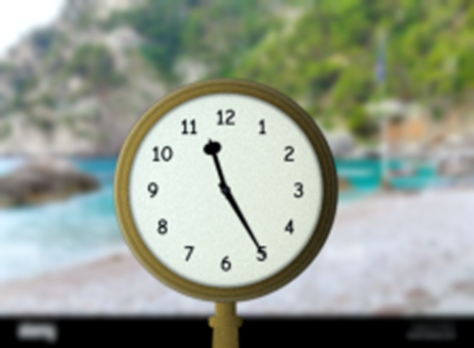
11:25
